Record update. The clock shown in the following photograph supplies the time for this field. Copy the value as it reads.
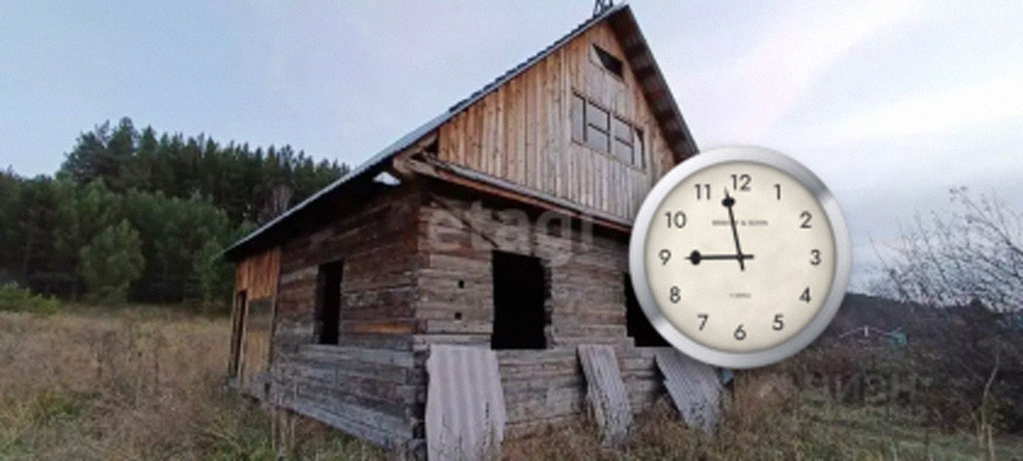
8:58
